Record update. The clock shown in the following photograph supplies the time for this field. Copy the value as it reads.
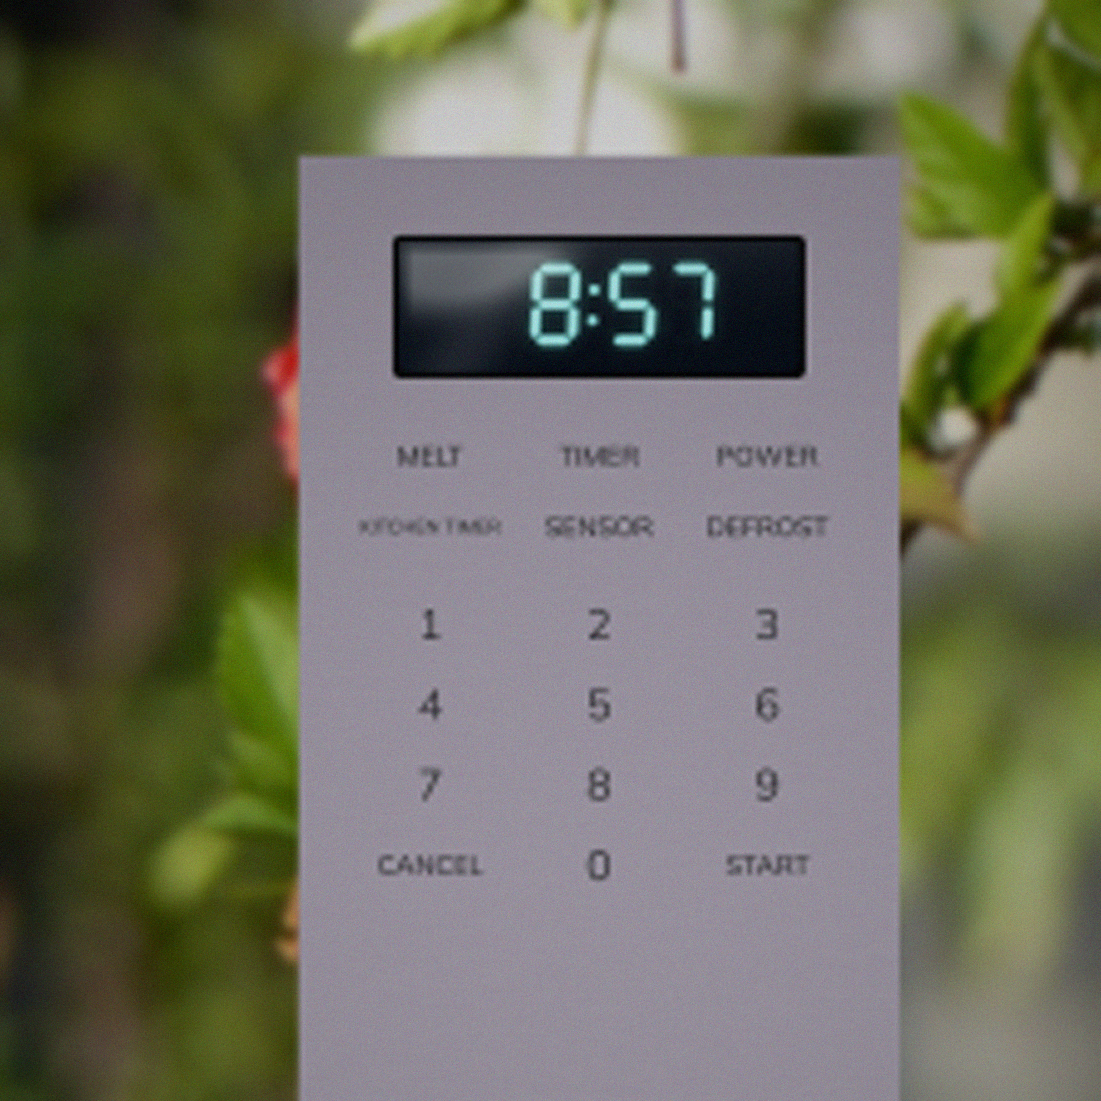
8:57
